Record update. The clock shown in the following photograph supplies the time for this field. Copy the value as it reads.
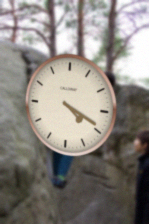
4:19
